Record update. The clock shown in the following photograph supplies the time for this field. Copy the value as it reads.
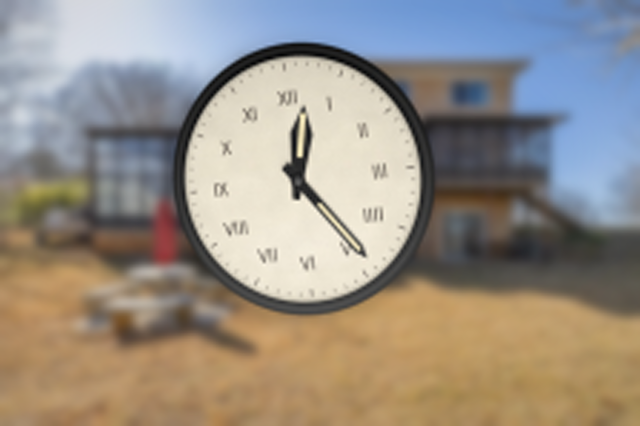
12:24
